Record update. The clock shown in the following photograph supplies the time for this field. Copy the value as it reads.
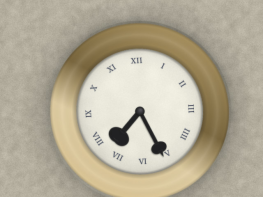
7:26
